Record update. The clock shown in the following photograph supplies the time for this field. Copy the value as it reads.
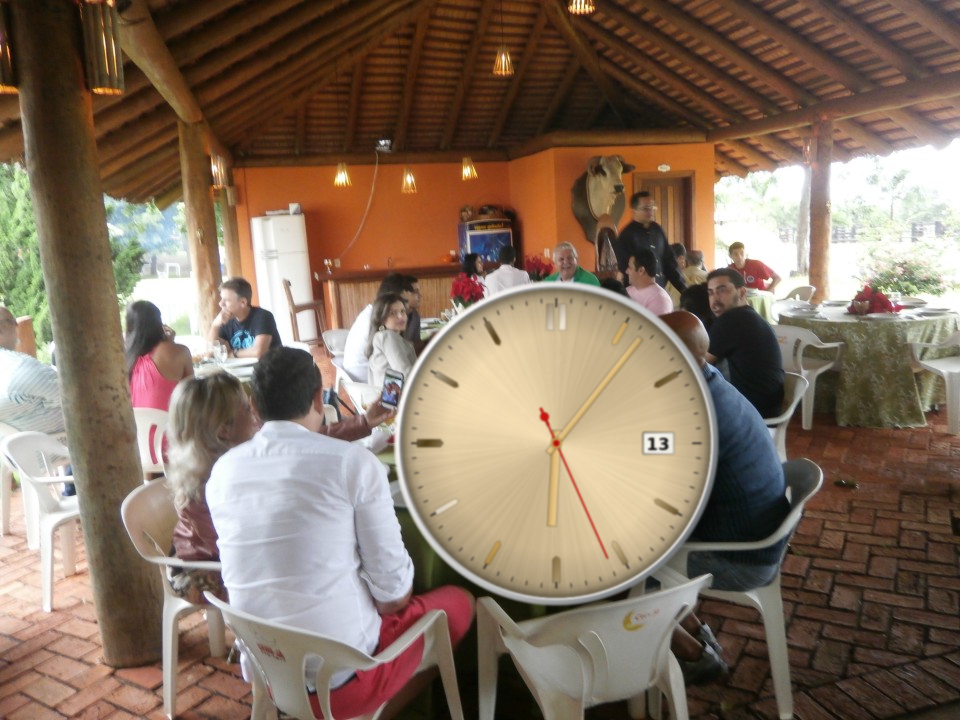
6:06:26
